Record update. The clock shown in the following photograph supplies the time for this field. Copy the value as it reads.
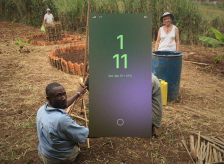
1:11
